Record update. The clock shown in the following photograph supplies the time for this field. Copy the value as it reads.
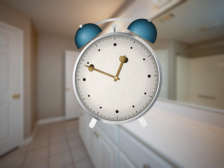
12:49
